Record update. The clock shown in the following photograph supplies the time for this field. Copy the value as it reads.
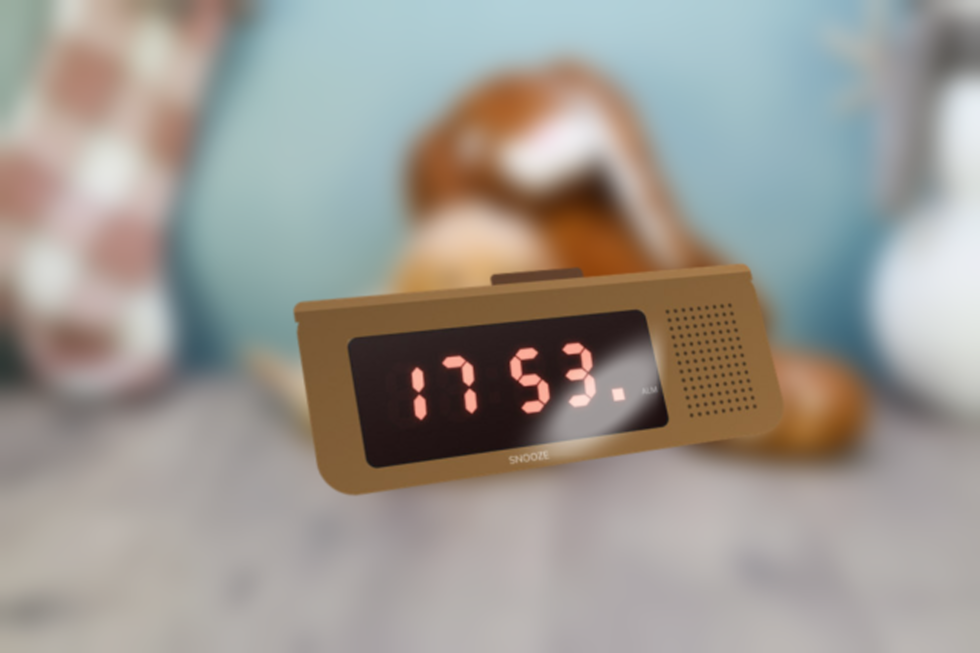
17:53
